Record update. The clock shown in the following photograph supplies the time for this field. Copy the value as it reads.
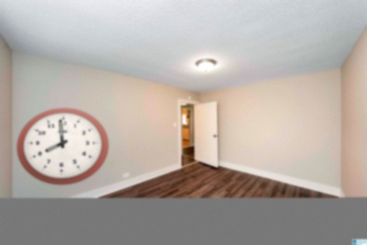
7:59
